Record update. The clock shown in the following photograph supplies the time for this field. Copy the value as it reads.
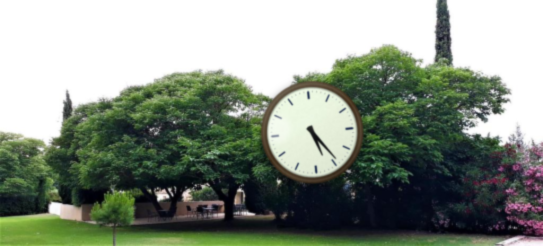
5:24
